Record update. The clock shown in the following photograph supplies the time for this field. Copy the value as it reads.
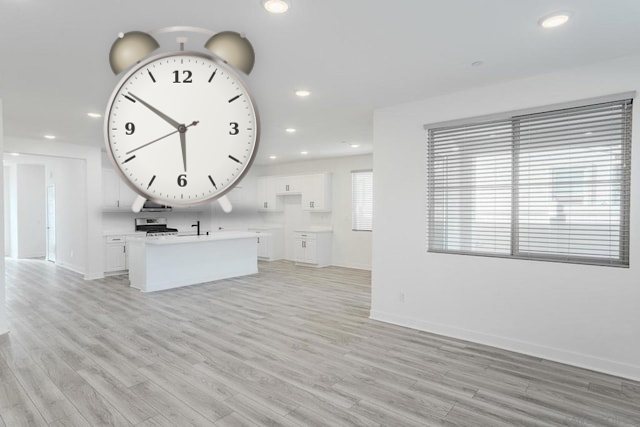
5:50:41
